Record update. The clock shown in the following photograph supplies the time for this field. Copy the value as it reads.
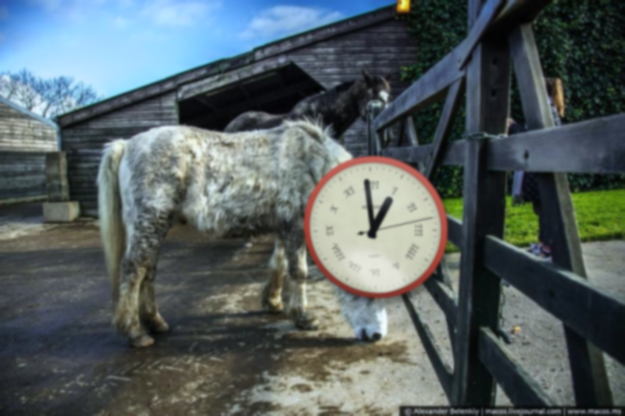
12:59:13
